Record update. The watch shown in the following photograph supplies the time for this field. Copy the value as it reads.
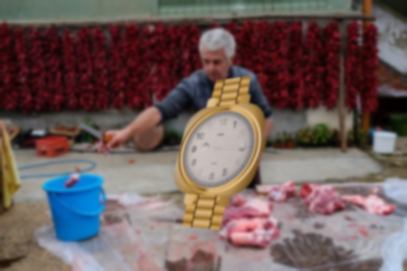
9:15
